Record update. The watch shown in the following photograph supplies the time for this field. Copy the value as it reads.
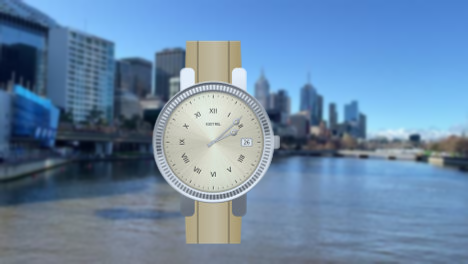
2:08
